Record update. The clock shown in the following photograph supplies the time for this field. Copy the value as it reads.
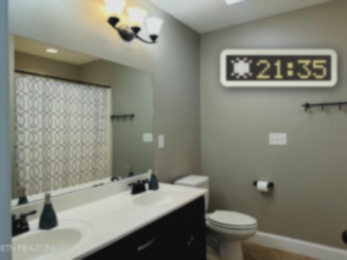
21:35
